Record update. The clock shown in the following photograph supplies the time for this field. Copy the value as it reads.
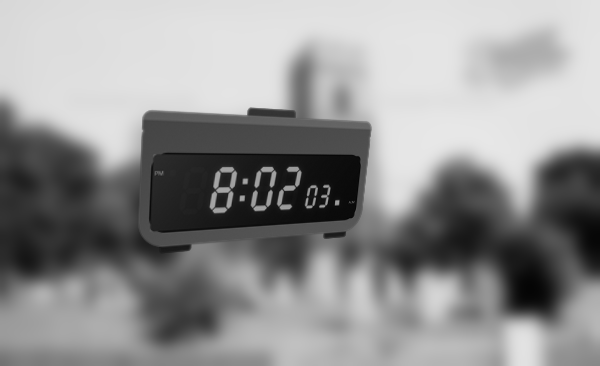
8:02:03
